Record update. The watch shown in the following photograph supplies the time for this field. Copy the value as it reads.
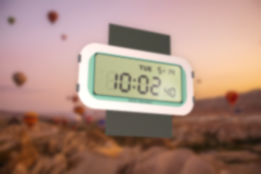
10:02
